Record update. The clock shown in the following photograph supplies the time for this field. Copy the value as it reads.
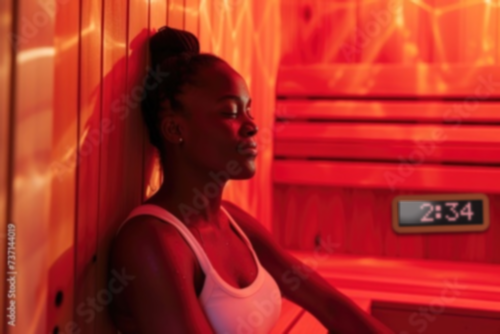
2:34
